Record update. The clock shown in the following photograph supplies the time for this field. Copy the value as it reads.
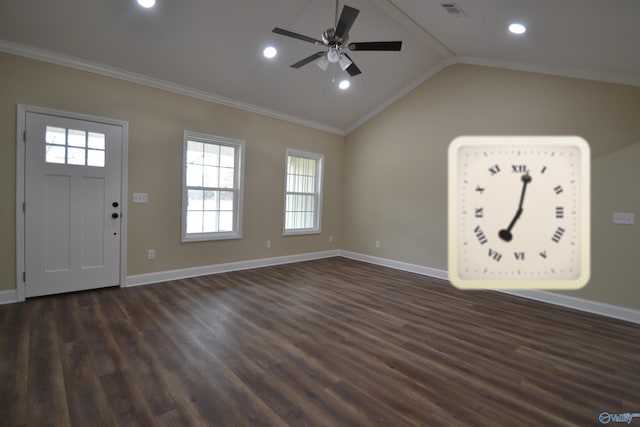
7:02
